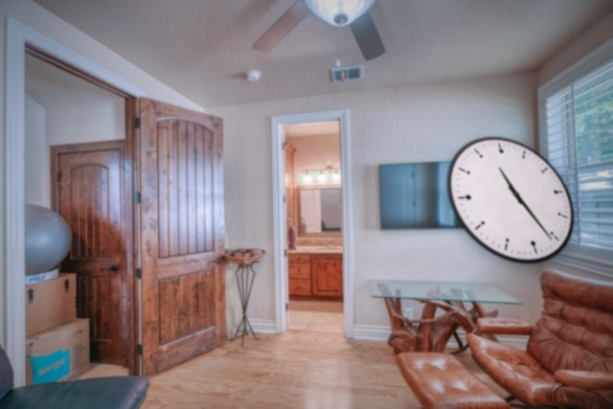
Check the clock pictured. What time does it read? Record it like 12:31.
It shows 11:26
